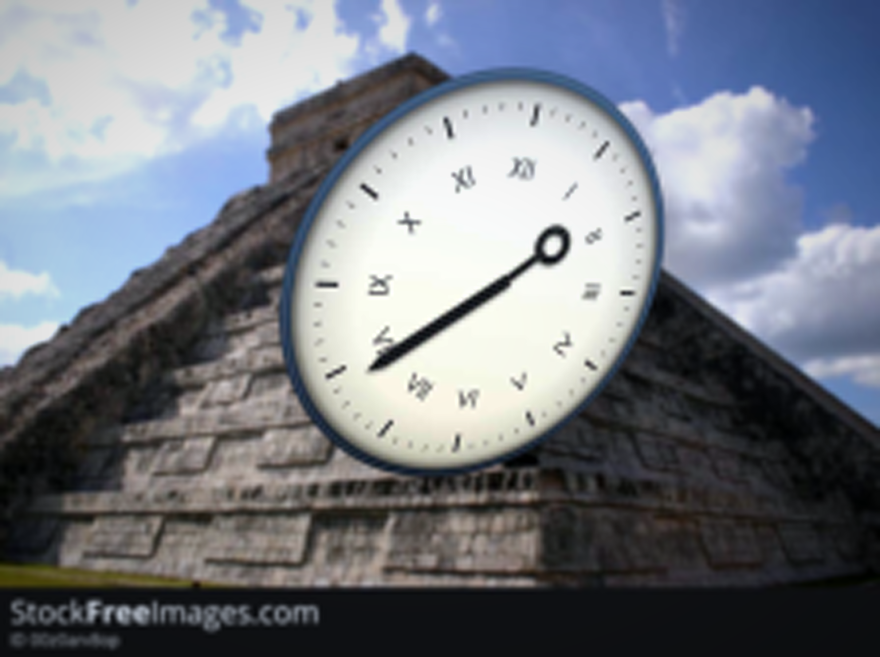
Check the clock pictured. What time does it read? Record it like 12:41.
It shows 1:39
